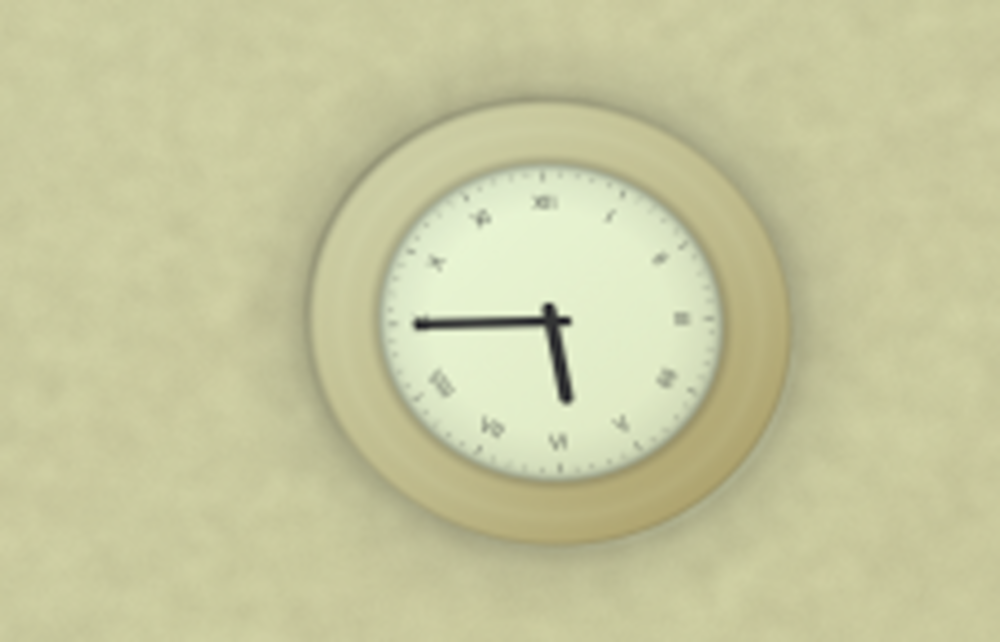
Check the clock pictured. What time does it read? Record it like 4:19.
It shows 5:45
